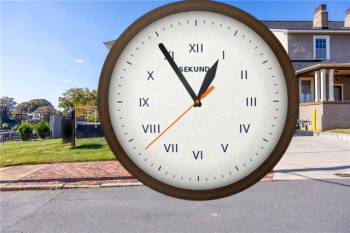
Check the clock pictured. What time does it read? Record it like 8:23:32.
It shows 12:54:38
